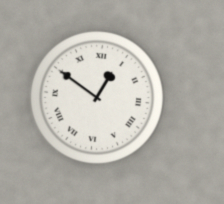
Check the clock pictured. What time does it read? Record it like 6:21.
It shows 12:50
